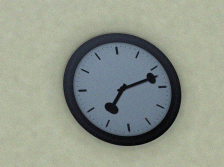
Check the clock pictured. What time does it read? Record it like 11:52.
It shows 7:12
